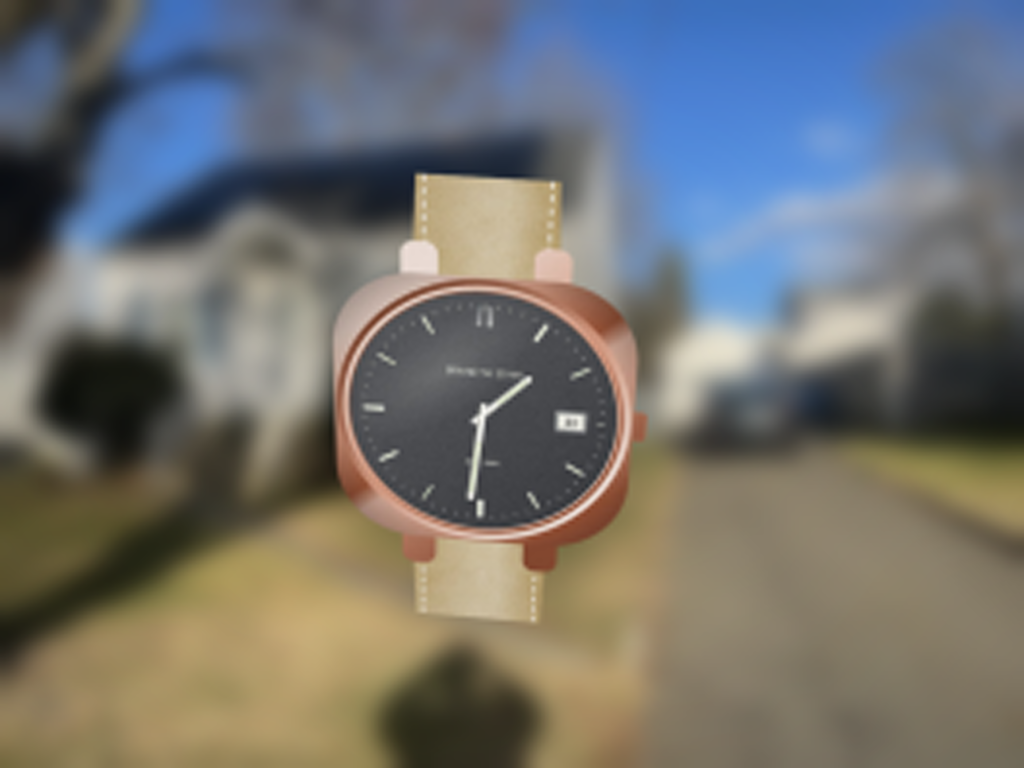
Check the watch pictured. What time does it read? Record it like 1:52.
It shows 1:31
